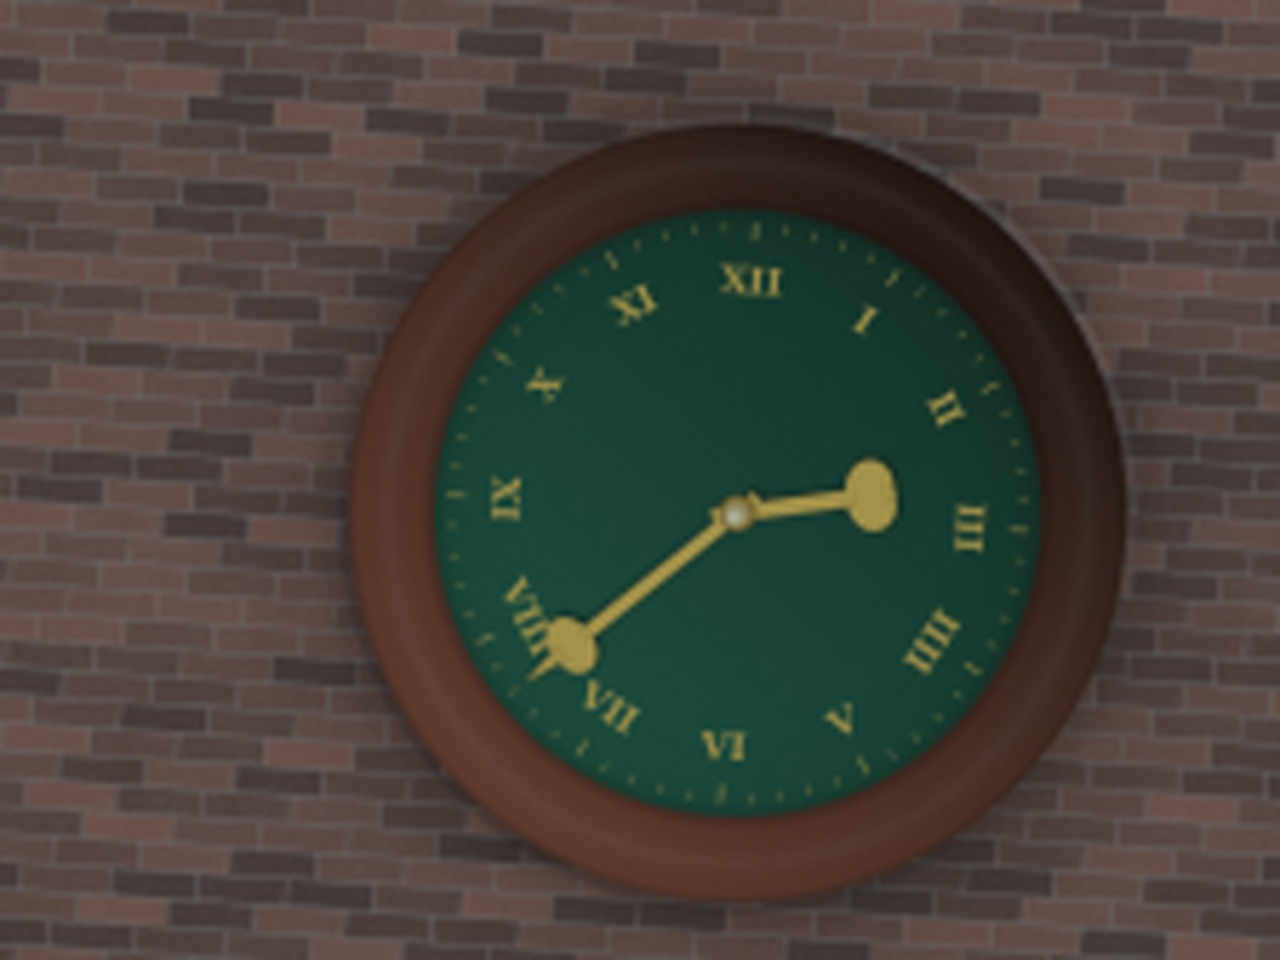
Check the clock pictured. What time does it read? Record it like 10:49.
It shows 2:38
